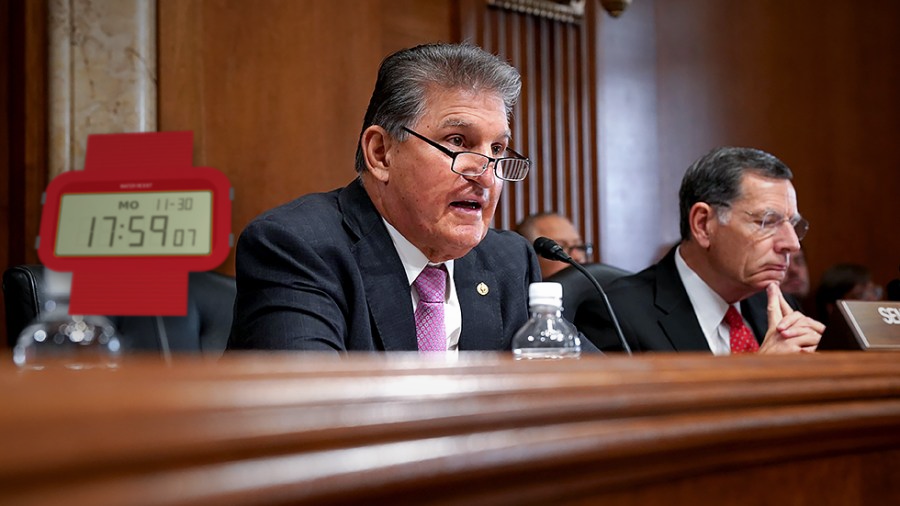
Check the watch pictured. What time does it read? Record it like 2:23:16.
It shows 17:59:07
